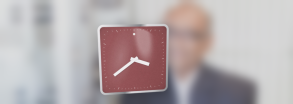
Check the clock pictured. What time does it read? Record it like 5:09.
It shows 3:39
